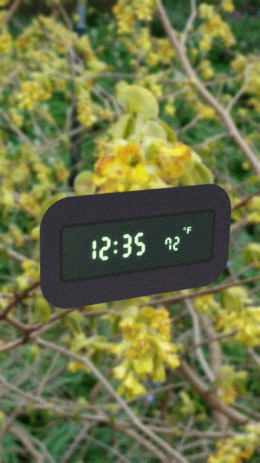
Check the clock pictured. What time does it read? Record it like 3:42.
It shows 12:35
